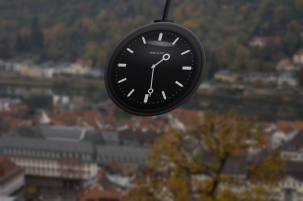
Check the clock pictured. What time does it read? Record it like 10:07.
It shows 1:29
